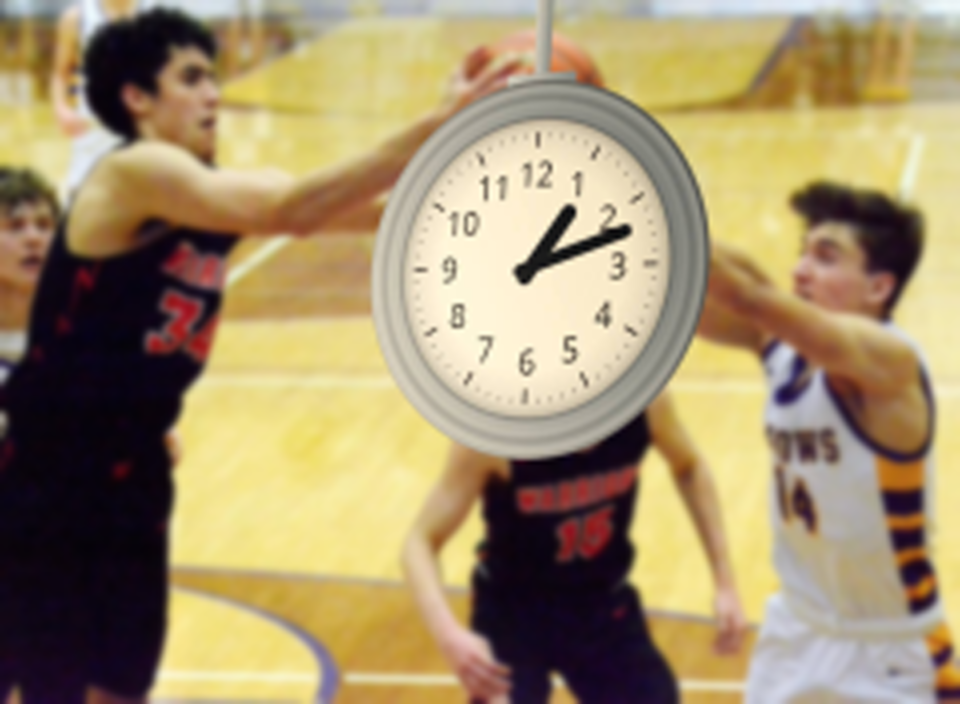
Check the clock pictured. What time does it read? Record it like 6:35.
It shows 1:12
